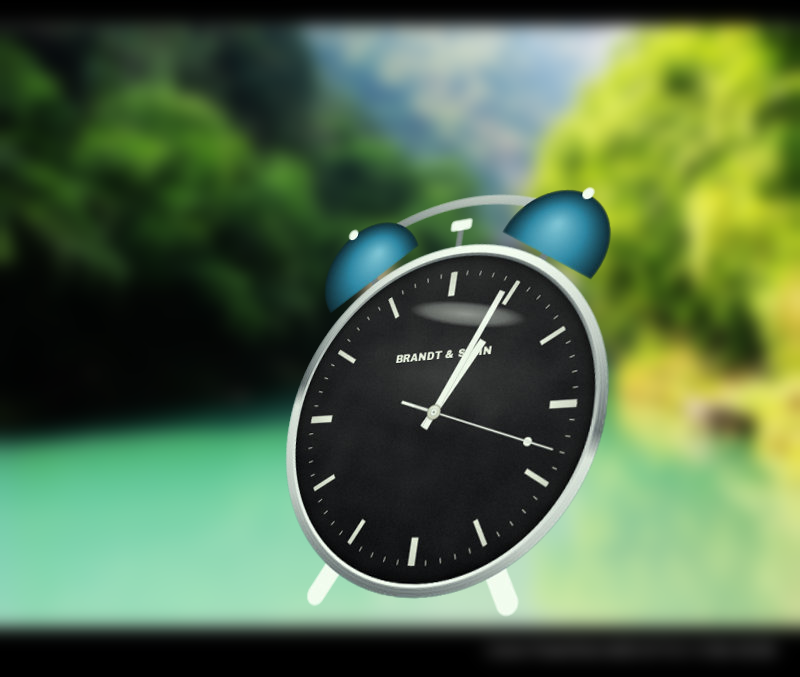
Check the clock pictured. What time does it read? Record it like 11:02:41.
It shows 1:04:18
